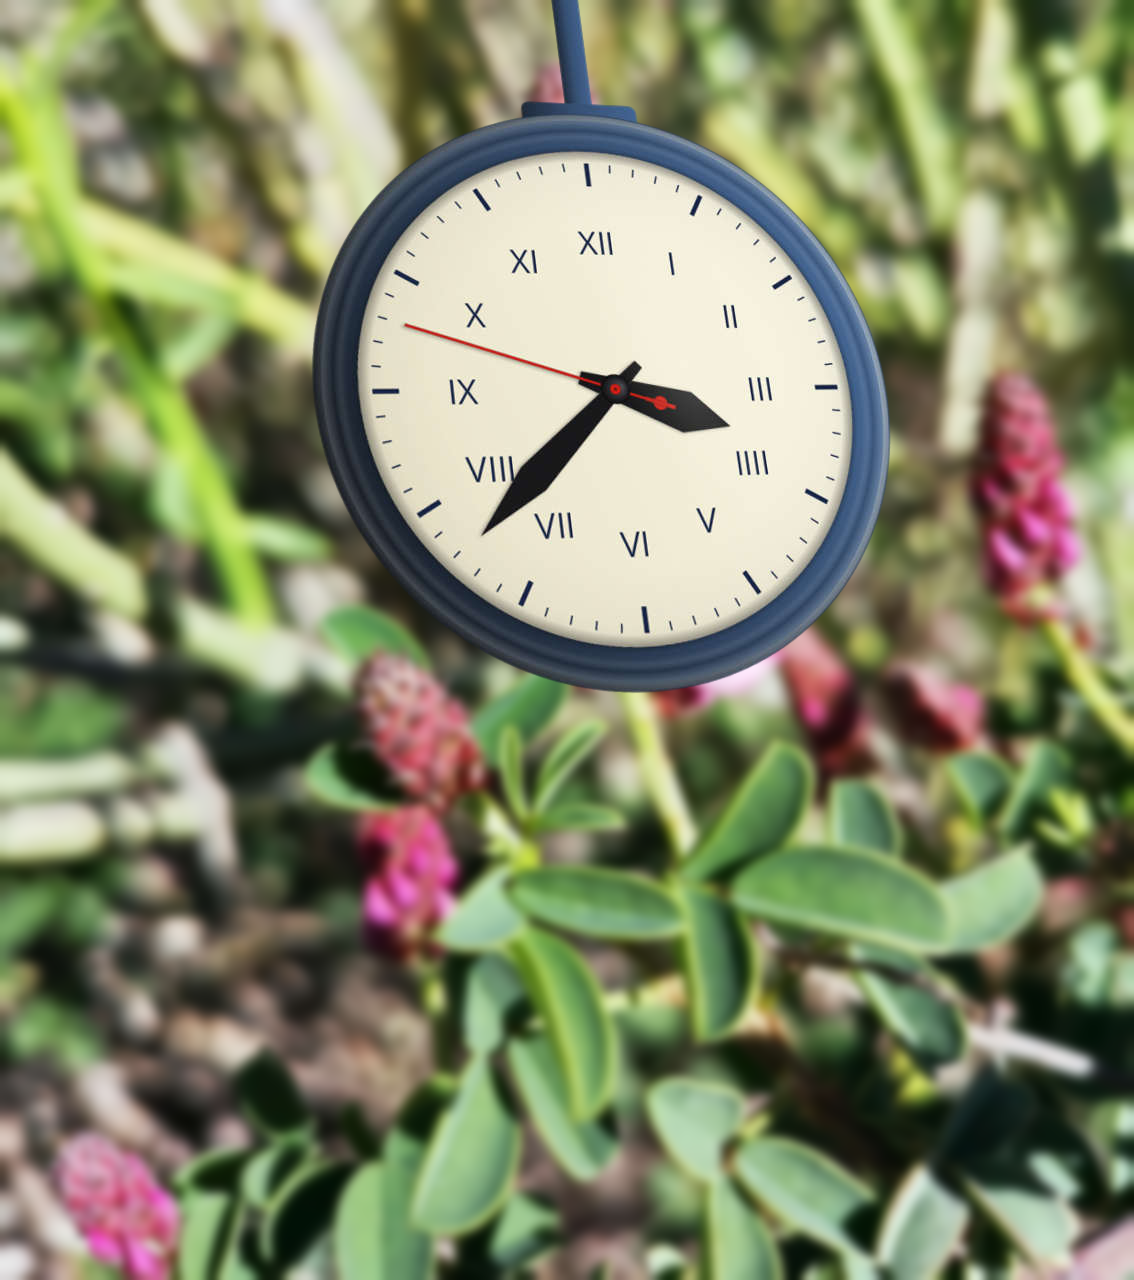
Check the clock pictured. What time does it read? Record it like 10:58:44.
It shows 3:37:48
